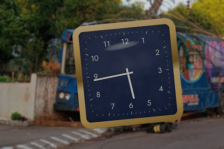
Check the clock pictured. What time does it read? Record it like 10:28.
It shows 5:44
